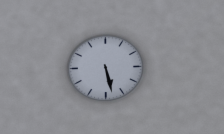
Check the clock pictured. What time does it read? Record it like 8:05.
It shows 5:28
